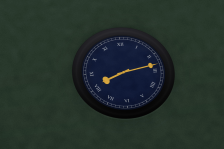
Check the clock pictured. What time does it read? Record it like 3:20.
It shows 8:13
